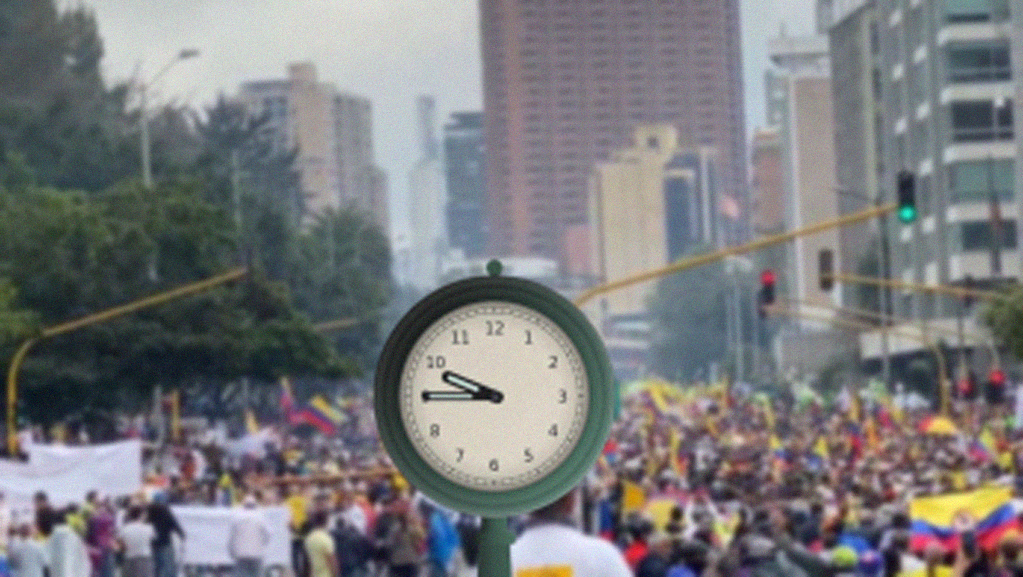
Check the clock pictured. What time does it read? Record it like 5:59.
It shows 9:45
